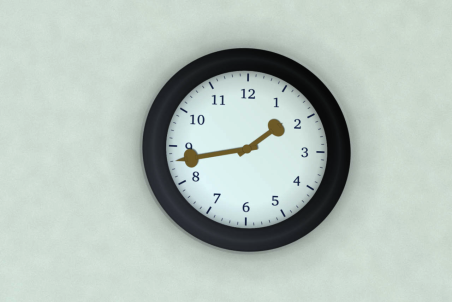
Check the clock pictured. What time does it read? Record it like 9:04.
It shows 1:43
